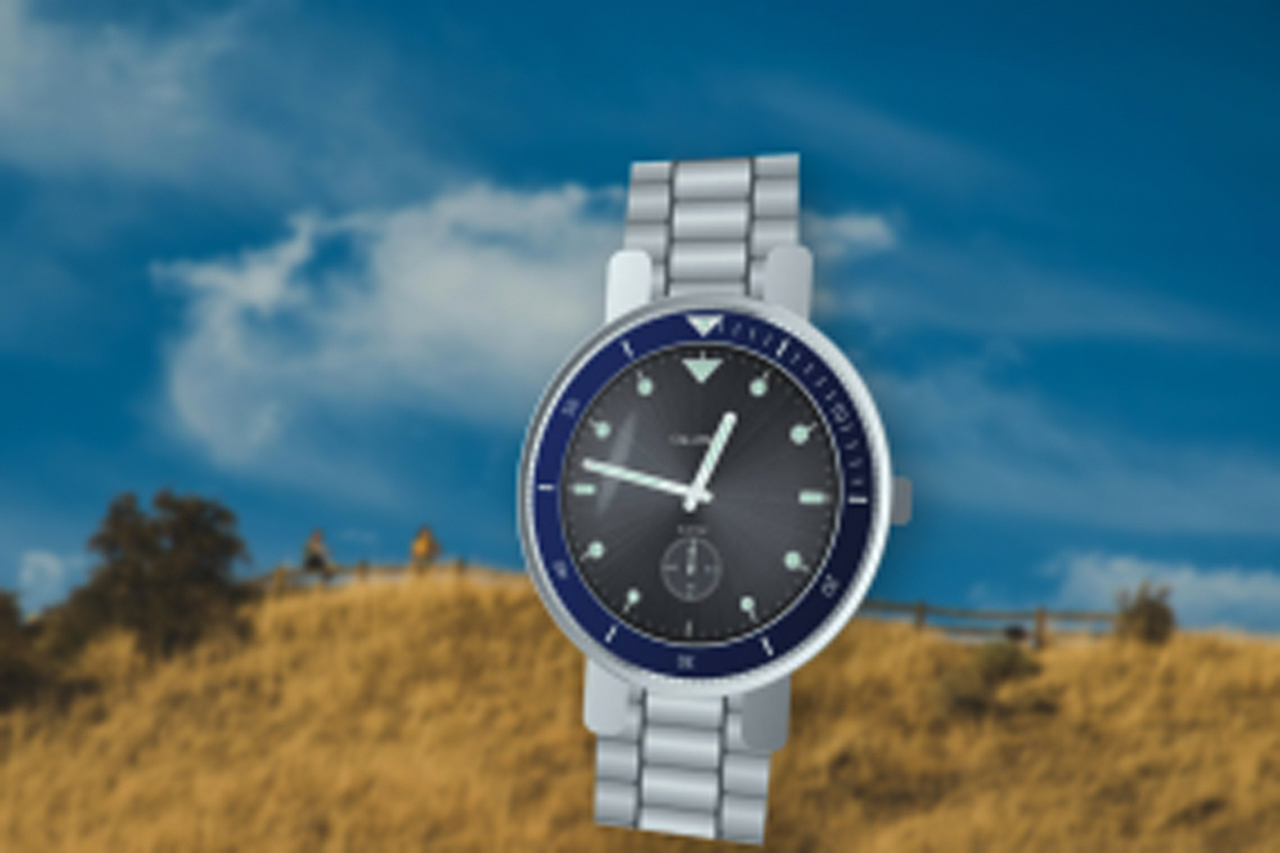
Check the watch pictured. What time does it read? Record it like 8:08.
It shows 12:47
